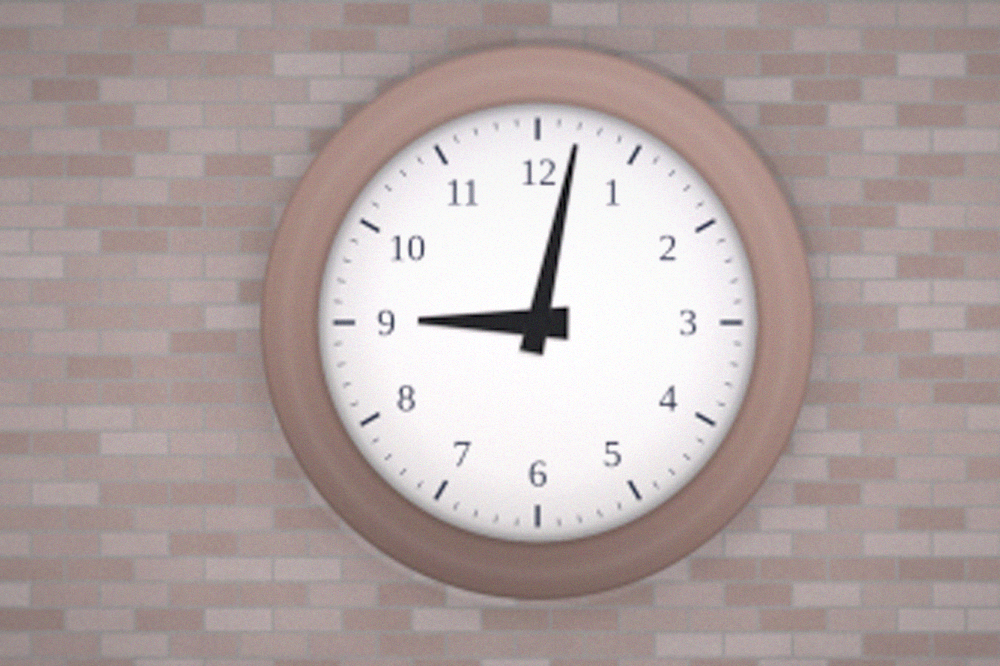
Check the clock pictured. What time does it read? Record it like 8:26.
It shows 9:02
